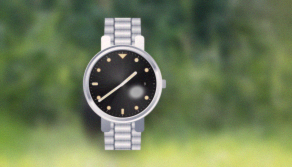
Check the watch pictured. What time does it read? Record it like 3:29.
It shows 1:39
